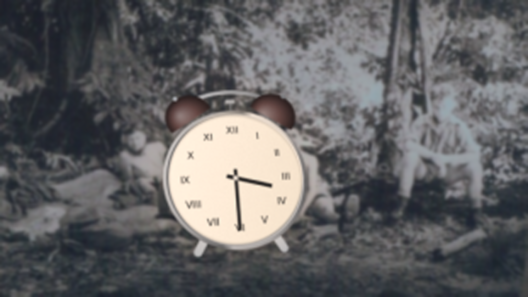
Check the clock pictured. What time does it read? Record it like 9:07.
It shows 3:30
